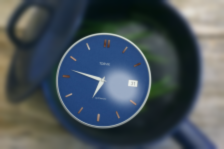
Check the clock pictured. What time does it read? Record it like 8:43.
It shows 6:47
